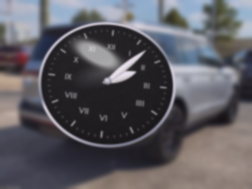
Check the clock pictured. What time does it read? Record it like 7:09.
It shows 2:07
